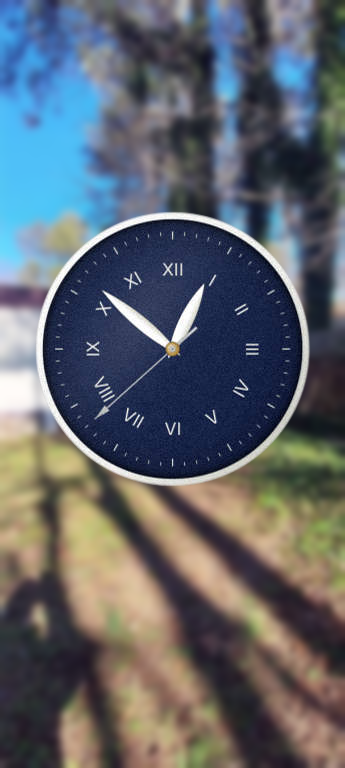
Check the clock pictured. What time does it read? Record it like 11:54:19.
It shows 12:51:38
